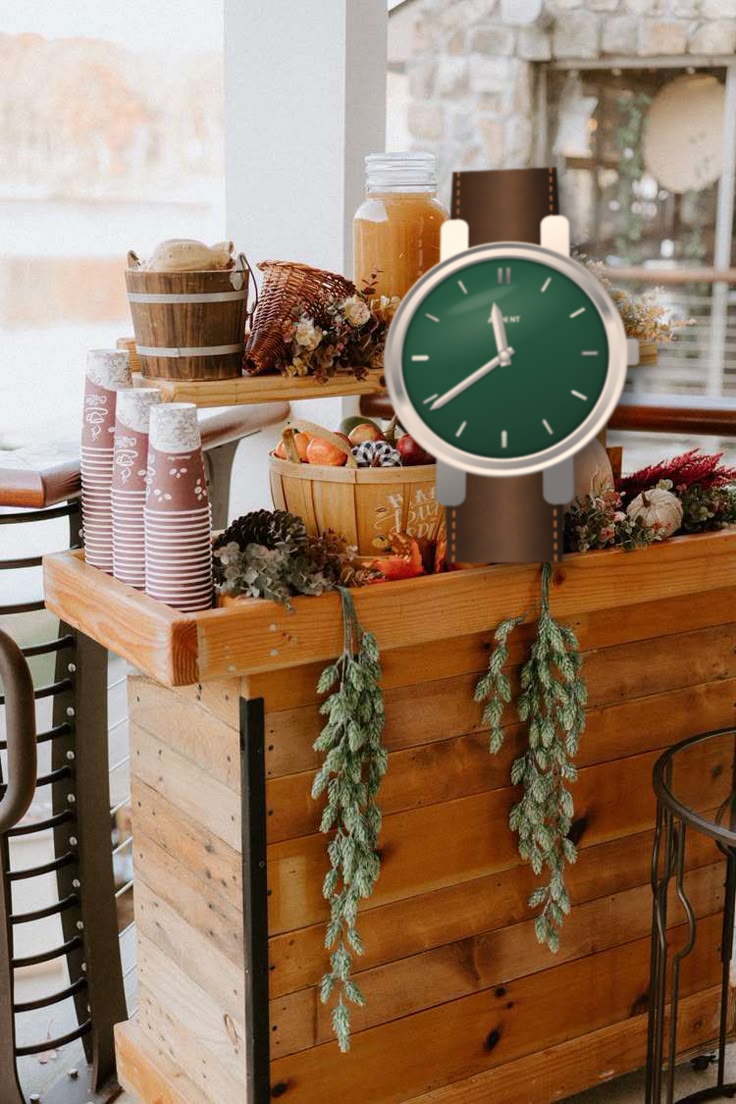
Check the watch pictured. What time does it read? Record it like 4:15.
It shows 11:39
